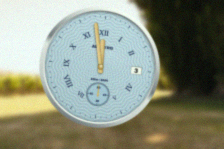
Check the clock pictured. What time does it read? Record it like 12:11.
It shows 11:58
